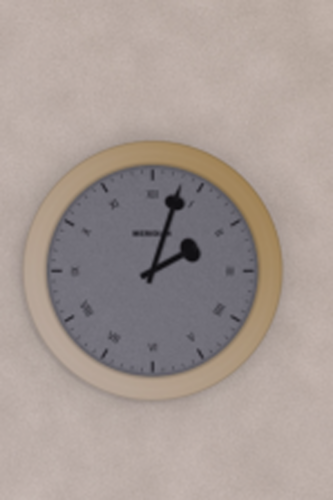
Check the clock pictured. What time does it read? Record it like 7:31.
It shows 2:03
